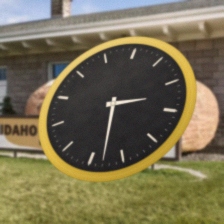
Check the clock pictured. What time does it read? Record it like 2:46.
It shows 2:28
